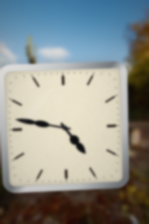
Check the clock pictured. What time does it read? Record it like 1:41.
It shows 4:47
